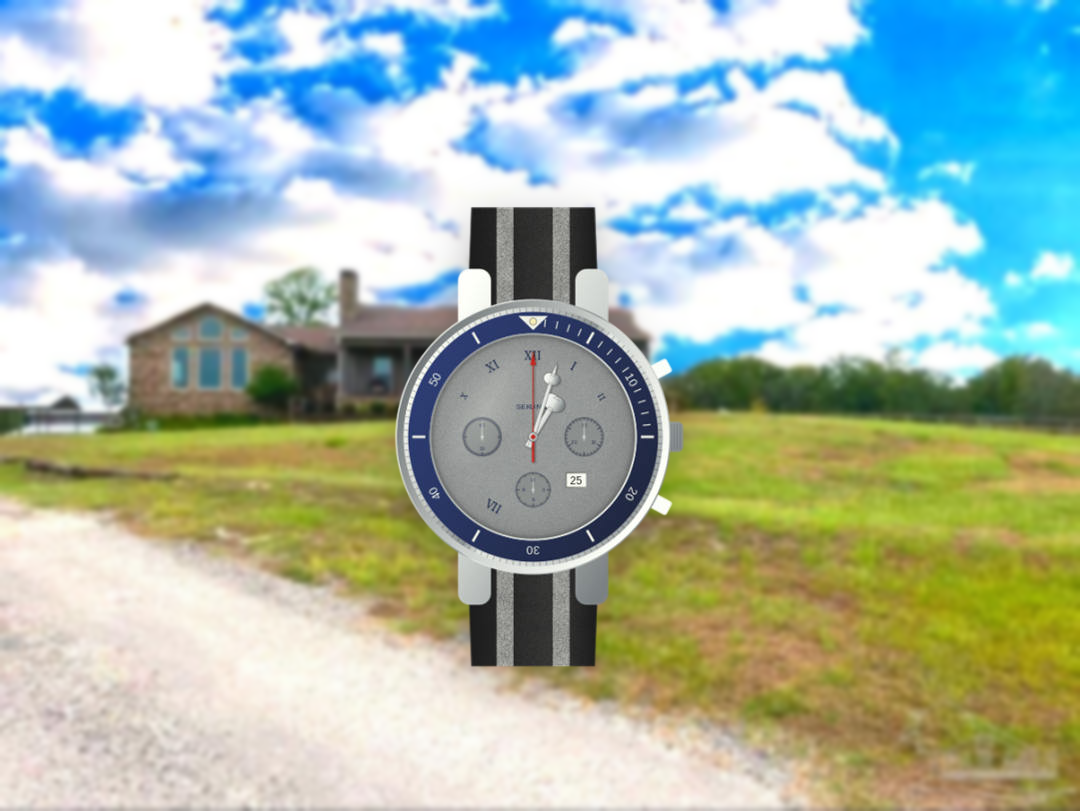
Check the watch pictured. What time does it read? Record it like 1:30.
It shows 1:03
